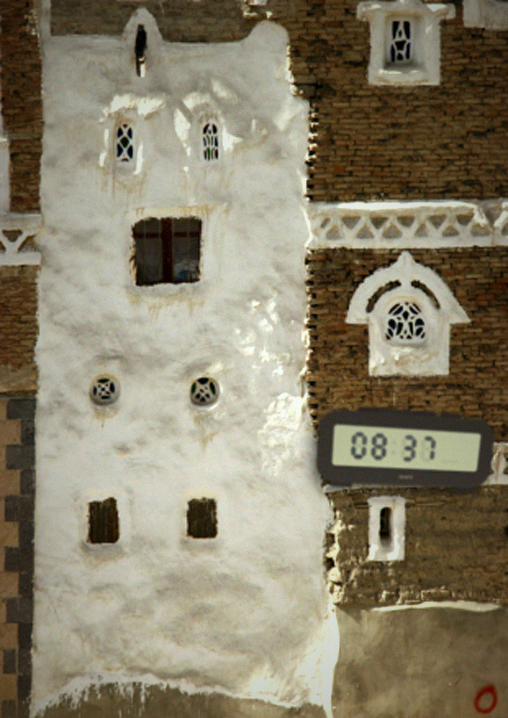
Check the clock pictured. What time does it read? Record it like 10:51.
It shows 8:37
